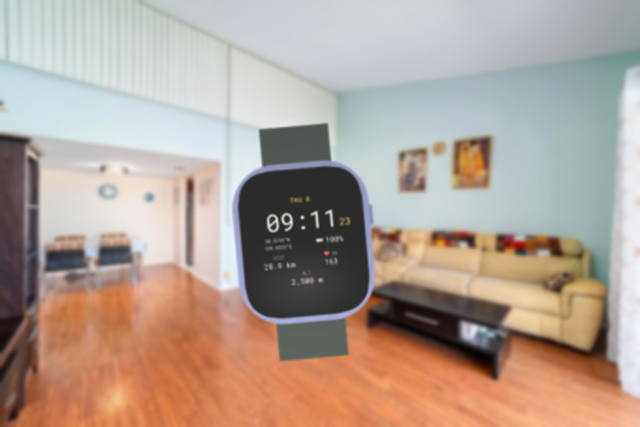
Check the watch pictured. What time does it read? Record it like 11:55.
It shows 9:11
